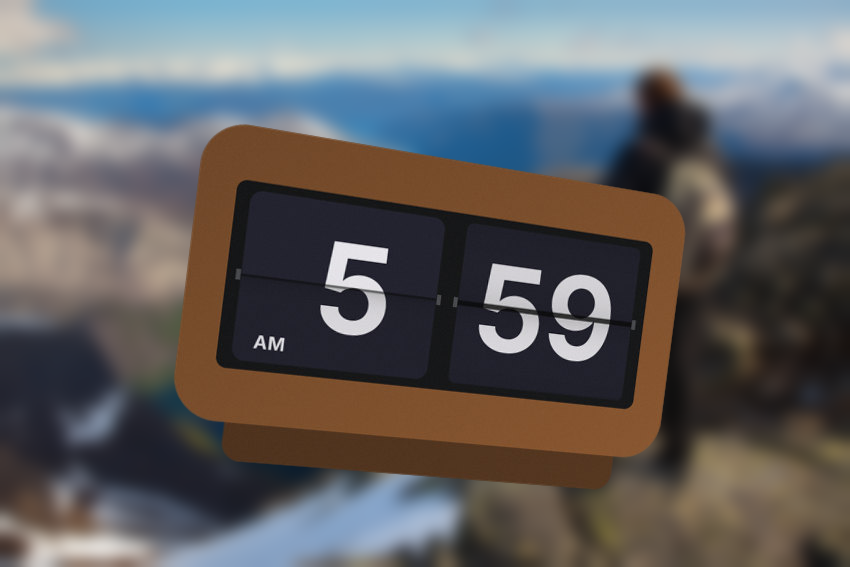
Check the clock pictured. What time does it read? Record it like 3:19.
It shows 5:59
